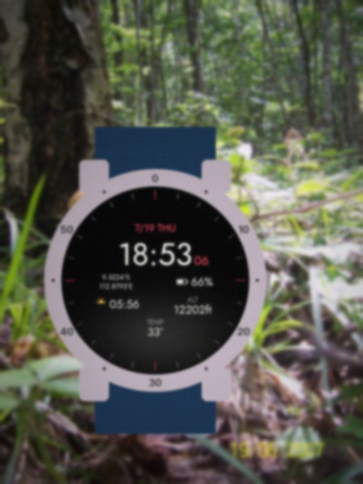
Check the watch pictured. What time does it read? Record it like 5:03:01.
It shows 18:53:06
